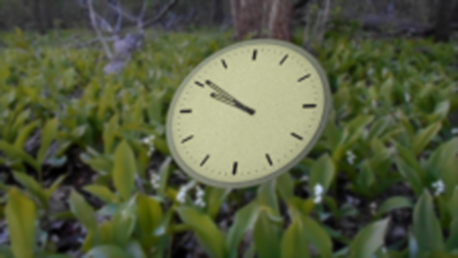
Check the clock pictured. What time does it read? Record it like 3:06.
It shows 9:51
